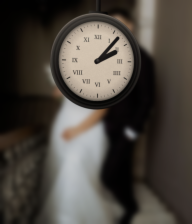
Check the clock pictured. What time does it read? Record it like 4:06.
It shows 2:07
